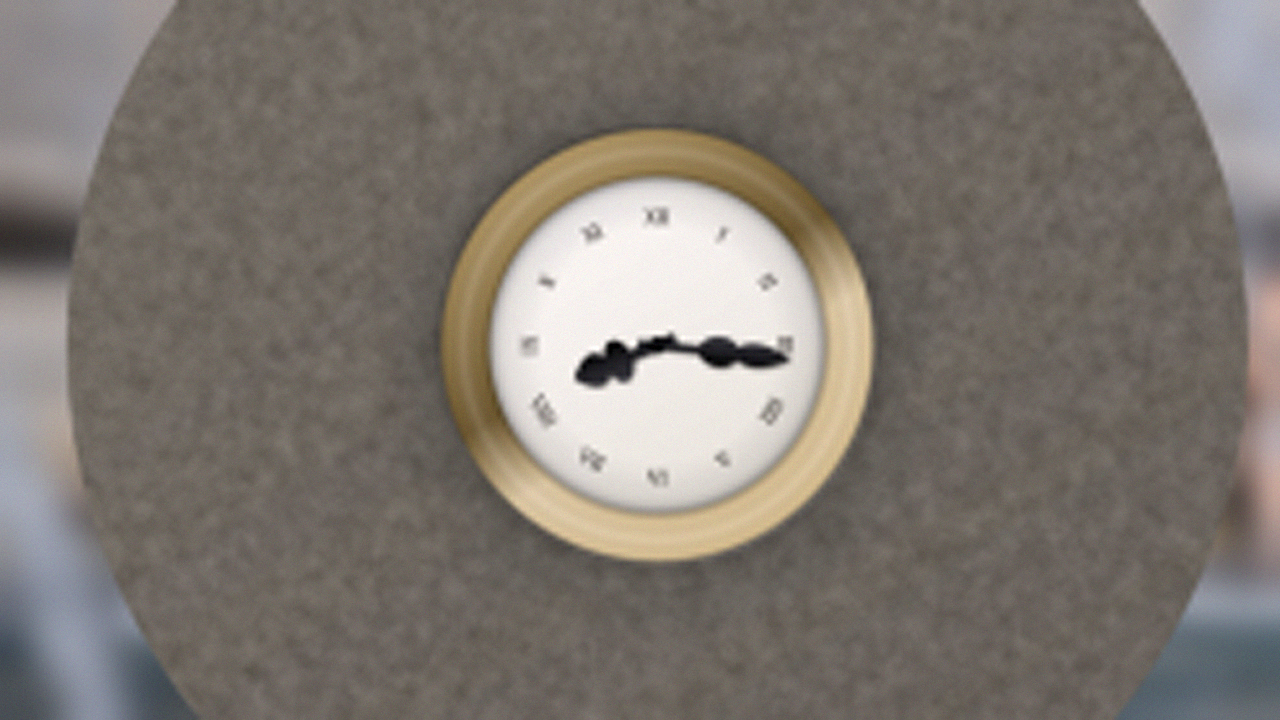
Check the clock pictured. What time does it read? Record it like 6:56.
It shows 8:16
